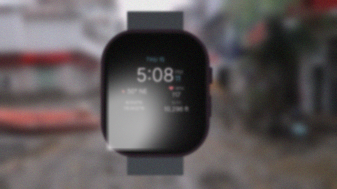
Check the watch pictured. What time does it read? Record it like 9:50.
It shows 5:08
